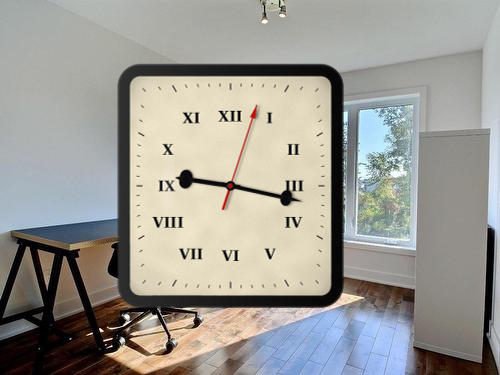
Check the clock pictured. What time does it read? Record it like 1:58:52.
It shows 9:17:03
